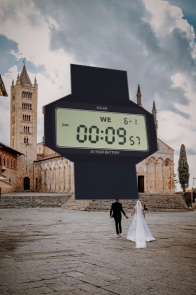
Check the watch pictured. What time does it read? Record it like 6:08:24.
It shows 0:09:57
